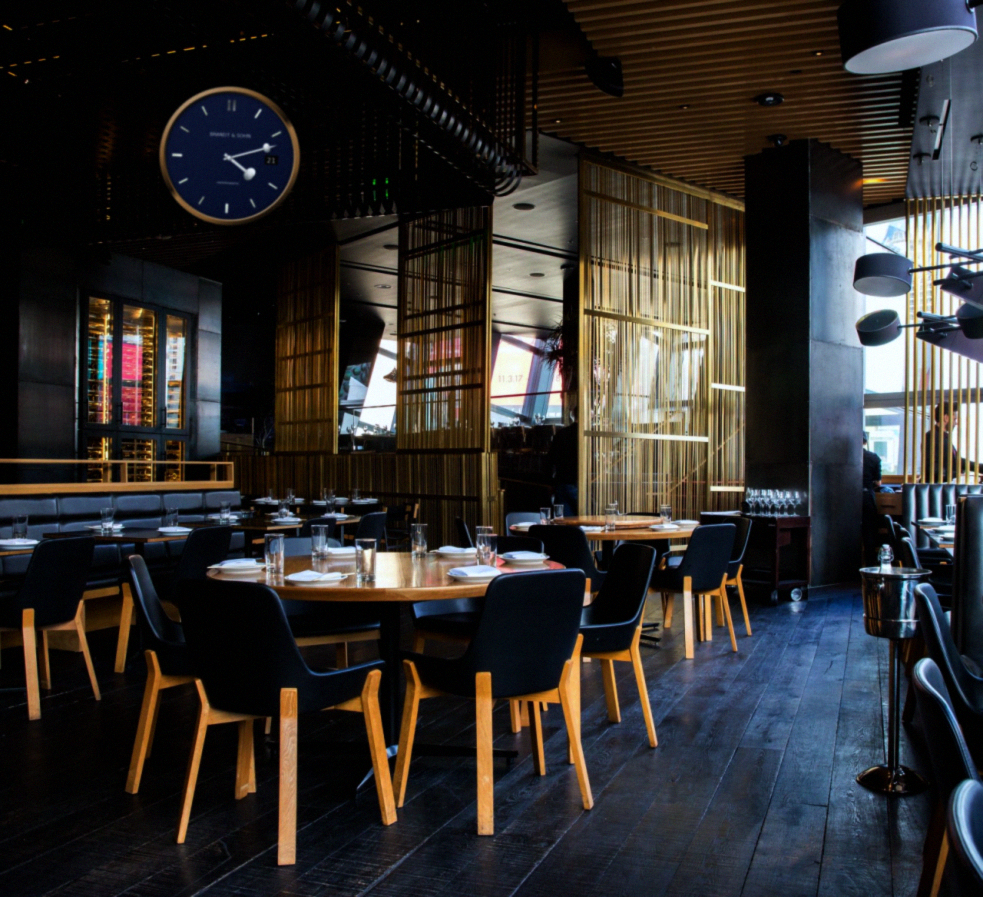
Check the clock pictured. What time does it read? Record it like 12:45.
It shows 4:12
